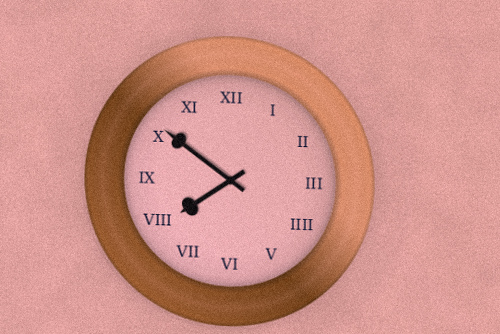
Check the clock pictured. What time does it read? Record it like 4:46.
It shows 7:51
